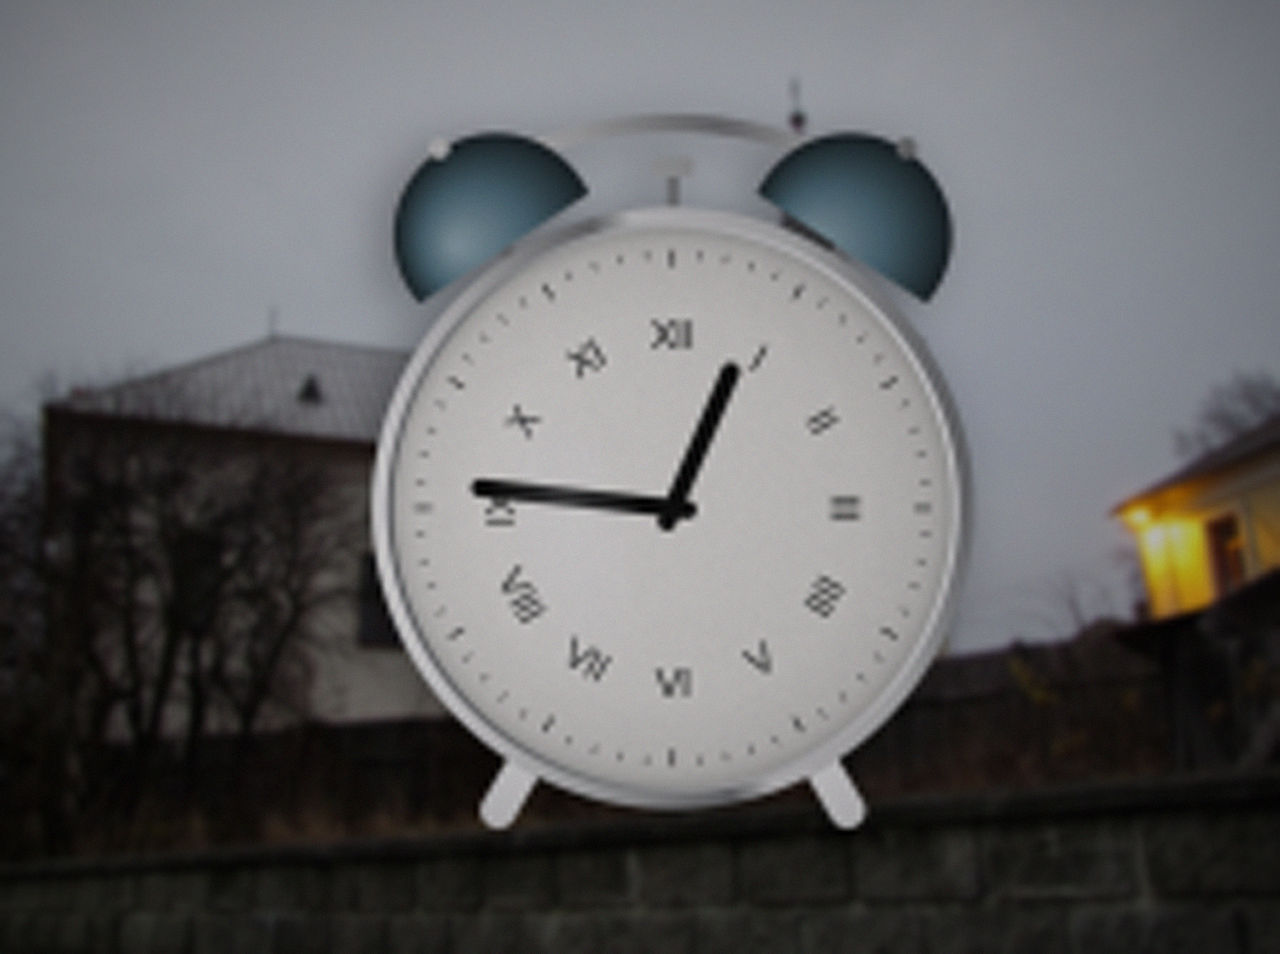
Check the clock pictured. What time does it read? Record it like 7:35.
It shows 12:46
